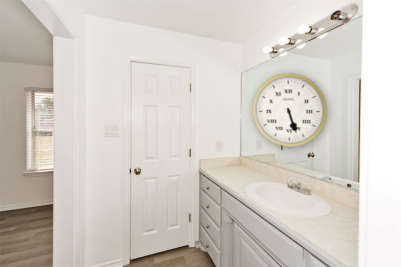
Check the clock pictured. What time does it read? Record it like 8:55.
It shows 5:27
